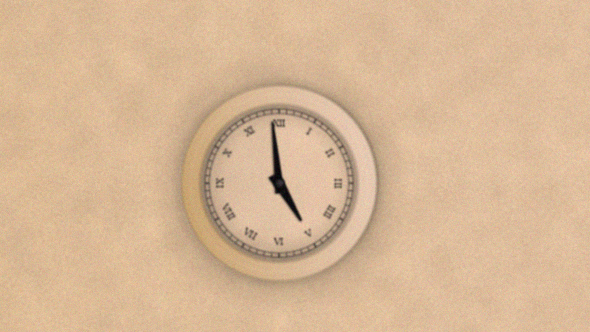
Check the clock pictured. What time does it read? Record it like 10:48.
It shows 4:59
